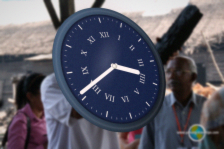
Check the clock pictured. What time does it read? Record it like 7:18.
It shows 3:41
